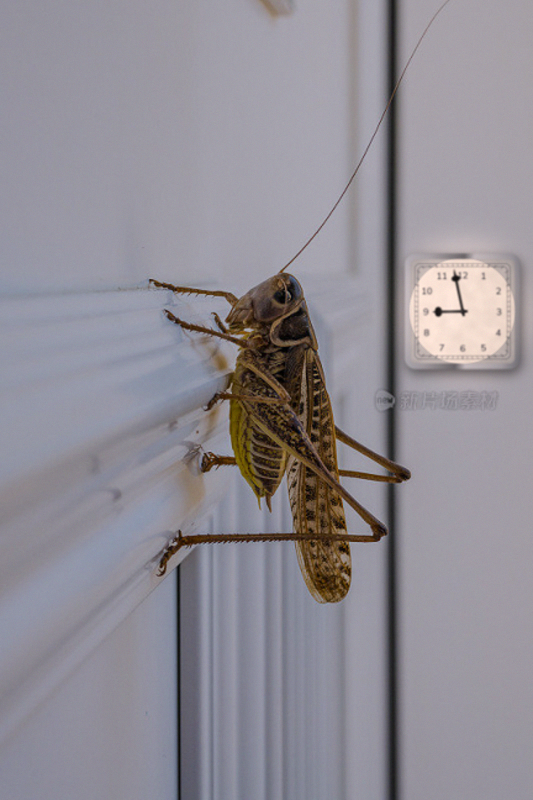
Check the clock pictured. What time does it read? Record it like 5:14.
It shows 8:58
